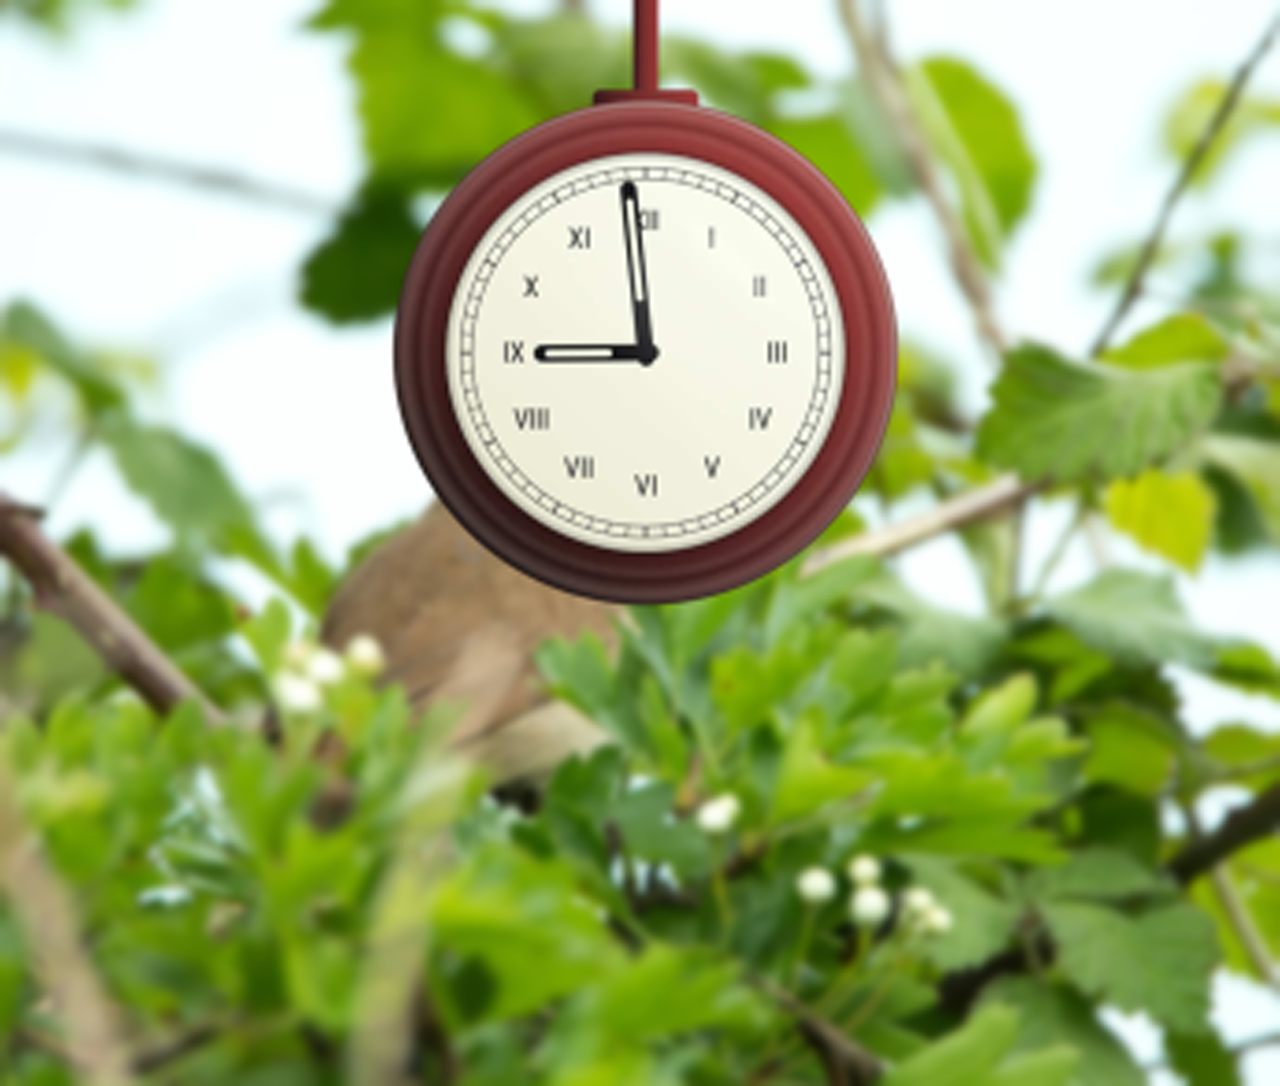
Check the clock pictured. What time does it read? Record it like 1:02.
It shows 8:59
